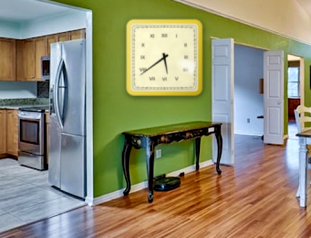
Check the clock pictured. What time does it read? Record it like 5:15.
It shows 5:39
